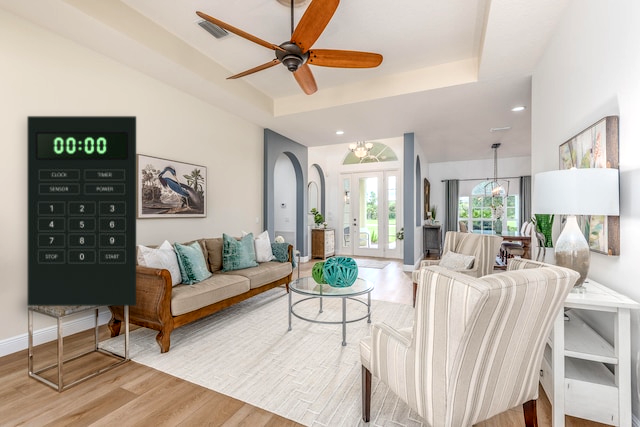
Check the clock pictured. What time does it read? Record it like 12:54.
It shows 0:00
